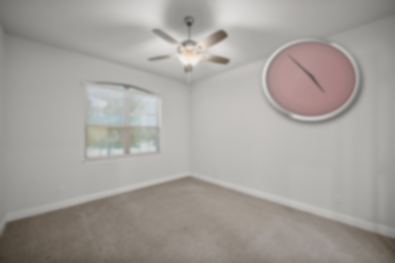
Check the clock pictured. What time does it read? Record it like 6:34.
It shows 4:53
